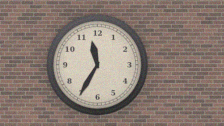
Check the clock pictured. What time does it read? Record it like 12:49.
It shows 11:35
